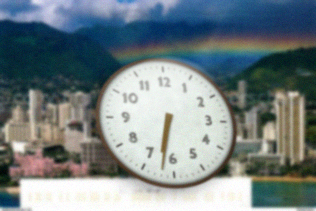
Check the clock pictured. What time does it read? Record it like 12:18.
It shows 6:32
